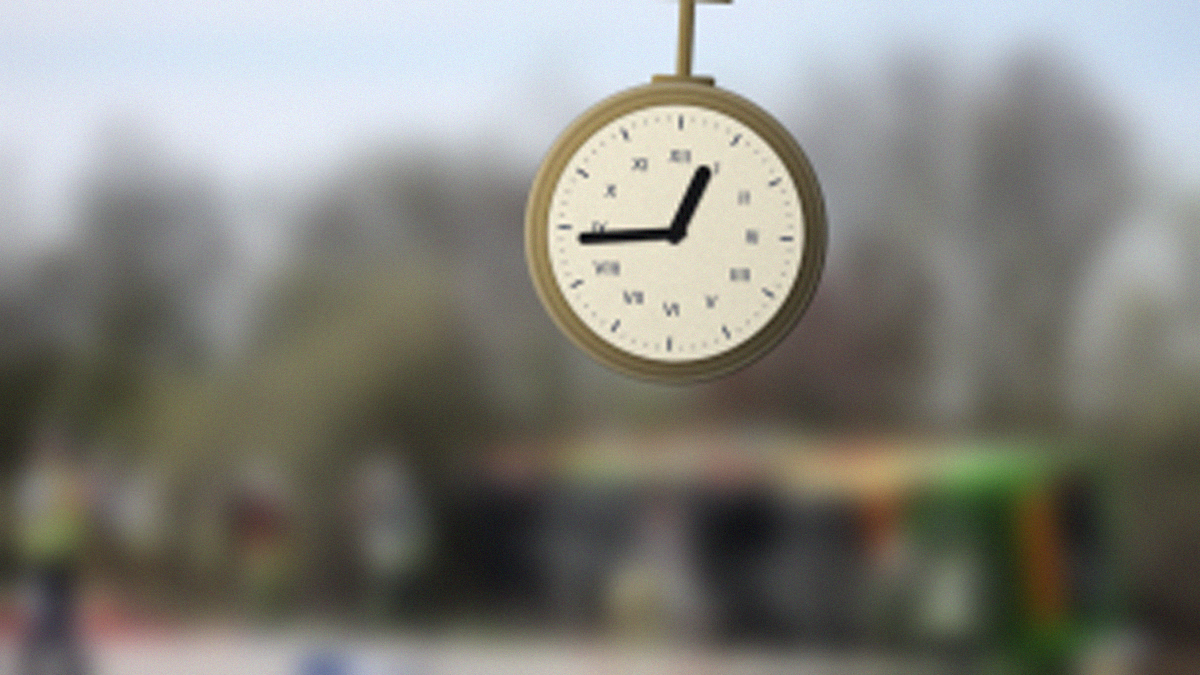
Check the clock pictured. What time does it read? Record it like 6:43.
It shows 12:44
